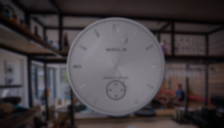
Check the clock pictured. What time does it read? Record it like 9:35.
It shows 5:03
